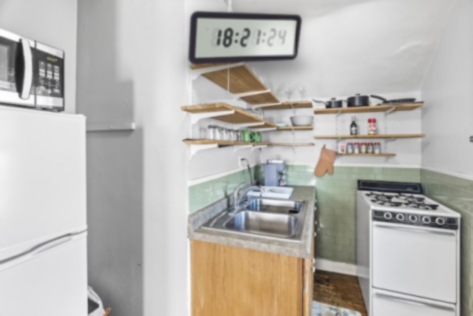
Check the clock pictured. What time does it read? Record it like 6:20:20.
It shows 18:21:24
